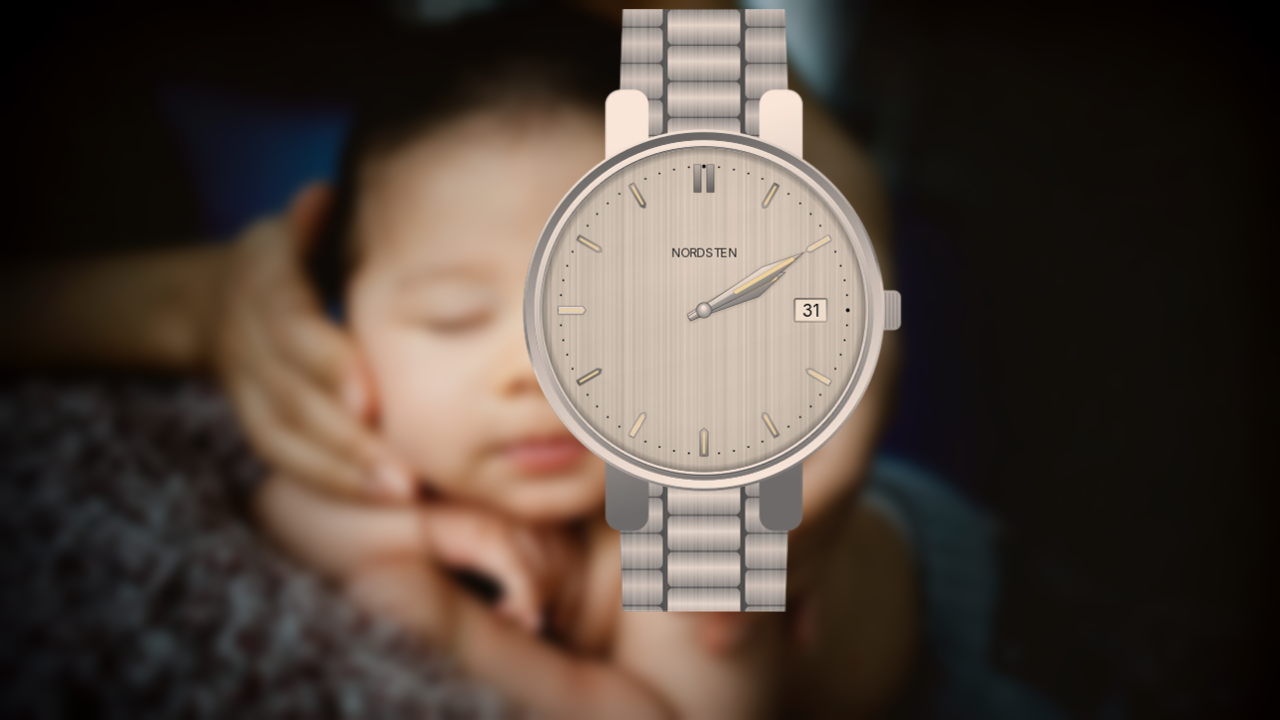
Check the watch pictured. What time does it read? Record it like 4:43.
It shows 2:10
